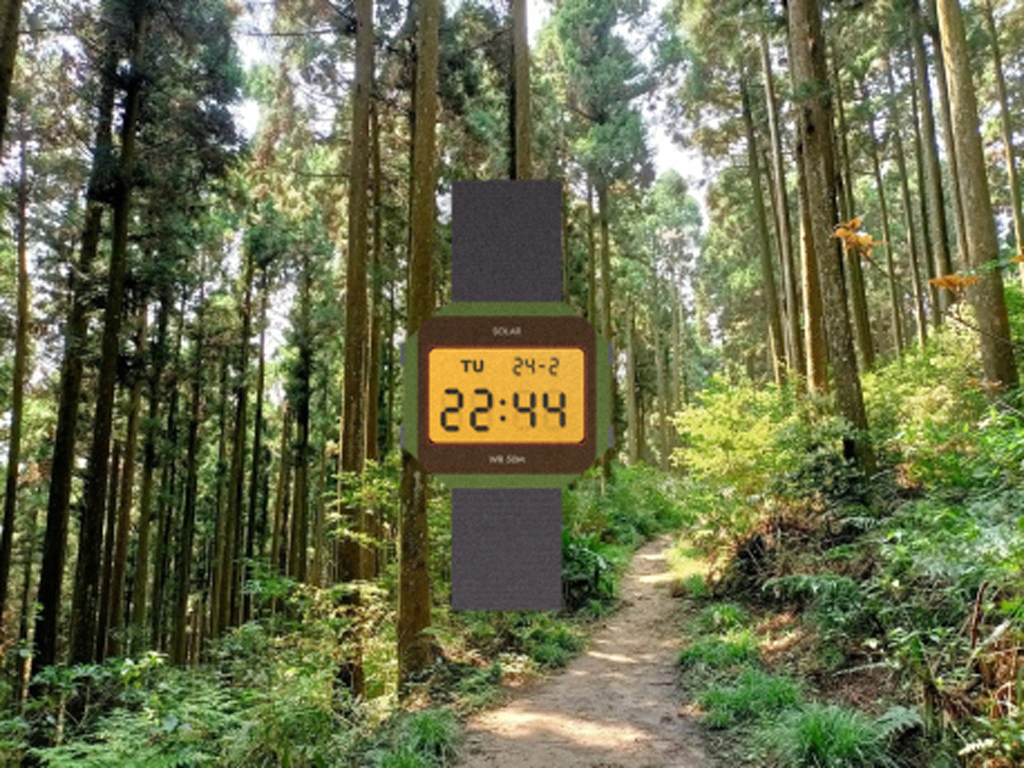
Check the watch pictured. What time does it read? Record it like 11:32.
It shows 22:44
